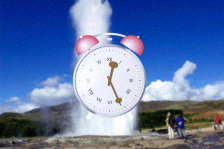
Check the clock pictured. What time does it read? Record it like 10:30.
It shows 12:26
